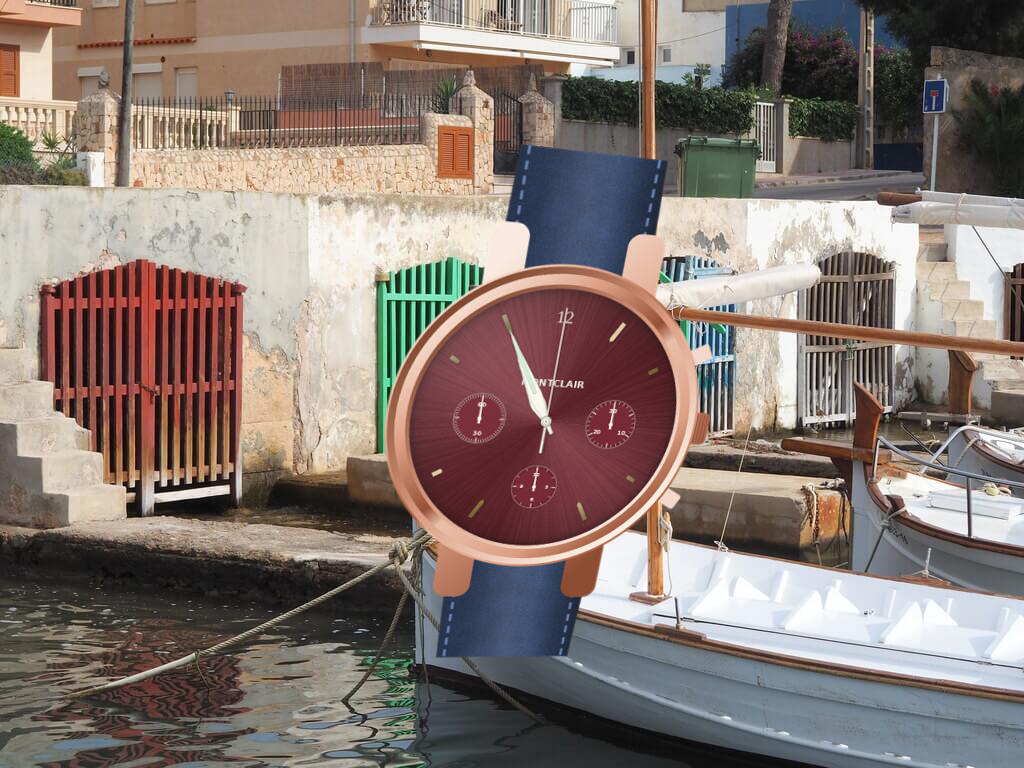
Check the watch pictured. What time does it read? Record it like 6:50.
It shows 10:55
